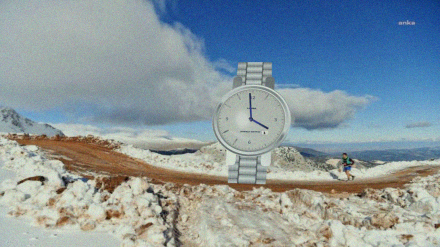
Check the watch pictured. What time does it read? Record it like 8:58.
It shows 3:59
